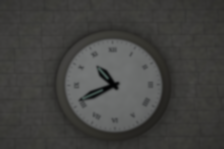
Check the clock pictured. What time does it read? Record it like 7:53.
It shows 10:41
